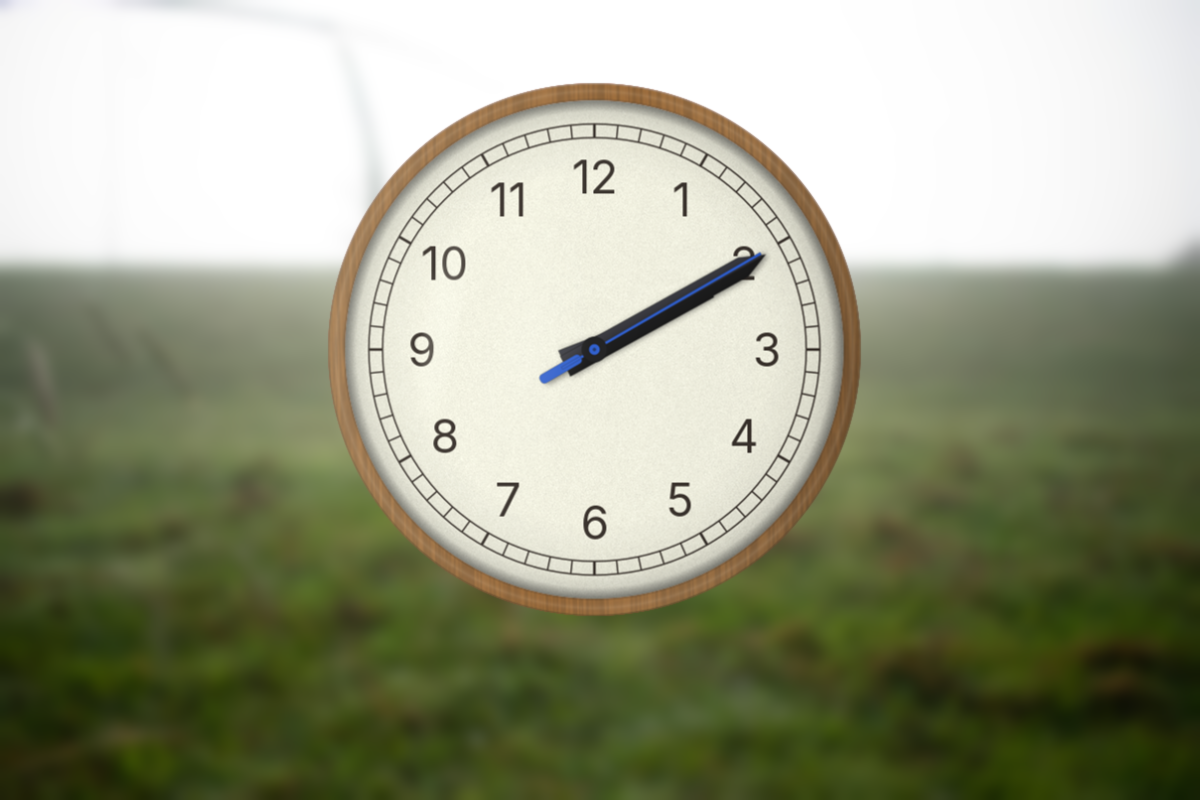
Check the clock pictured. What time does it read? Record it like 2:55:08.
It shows 2:10:10
